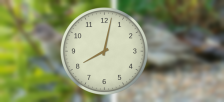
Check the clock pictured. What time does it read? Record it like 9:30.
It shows 8:02
